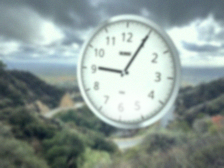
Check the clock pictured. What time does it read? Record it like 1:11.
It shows 9:05
